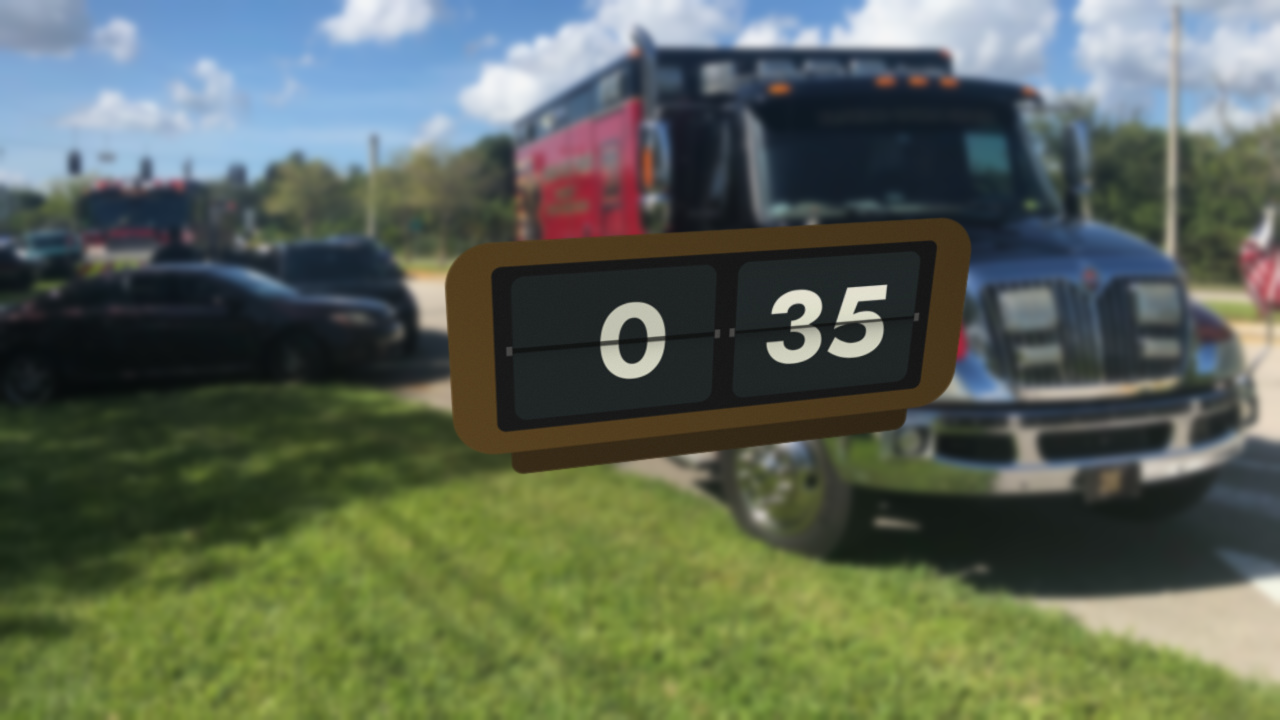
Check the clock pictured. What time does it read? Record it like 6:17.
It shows 0:35
